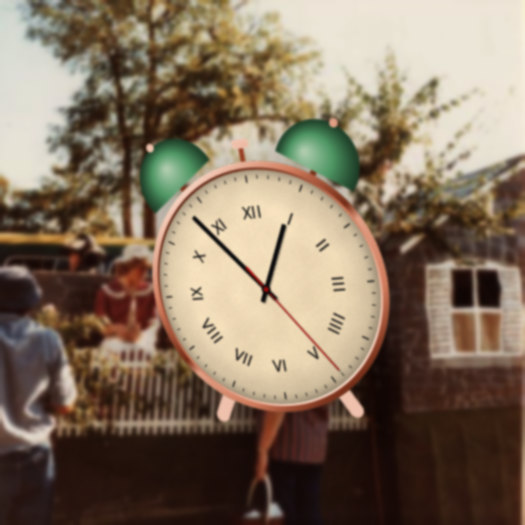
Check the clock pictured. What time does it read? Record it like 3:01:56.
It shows 12:53:24
